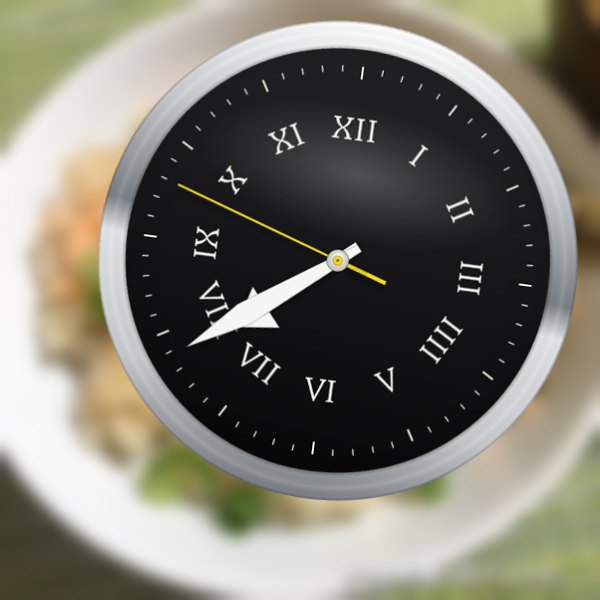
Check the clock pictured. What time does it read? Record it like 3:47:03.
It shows 7:38:48
